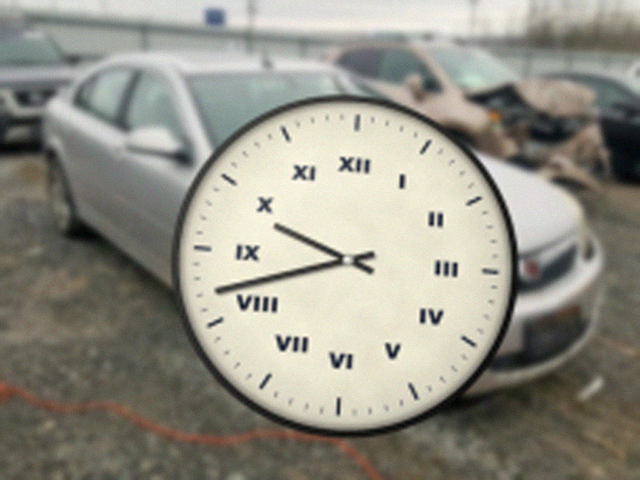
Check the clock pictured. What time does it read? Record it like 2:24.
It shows 9:42
